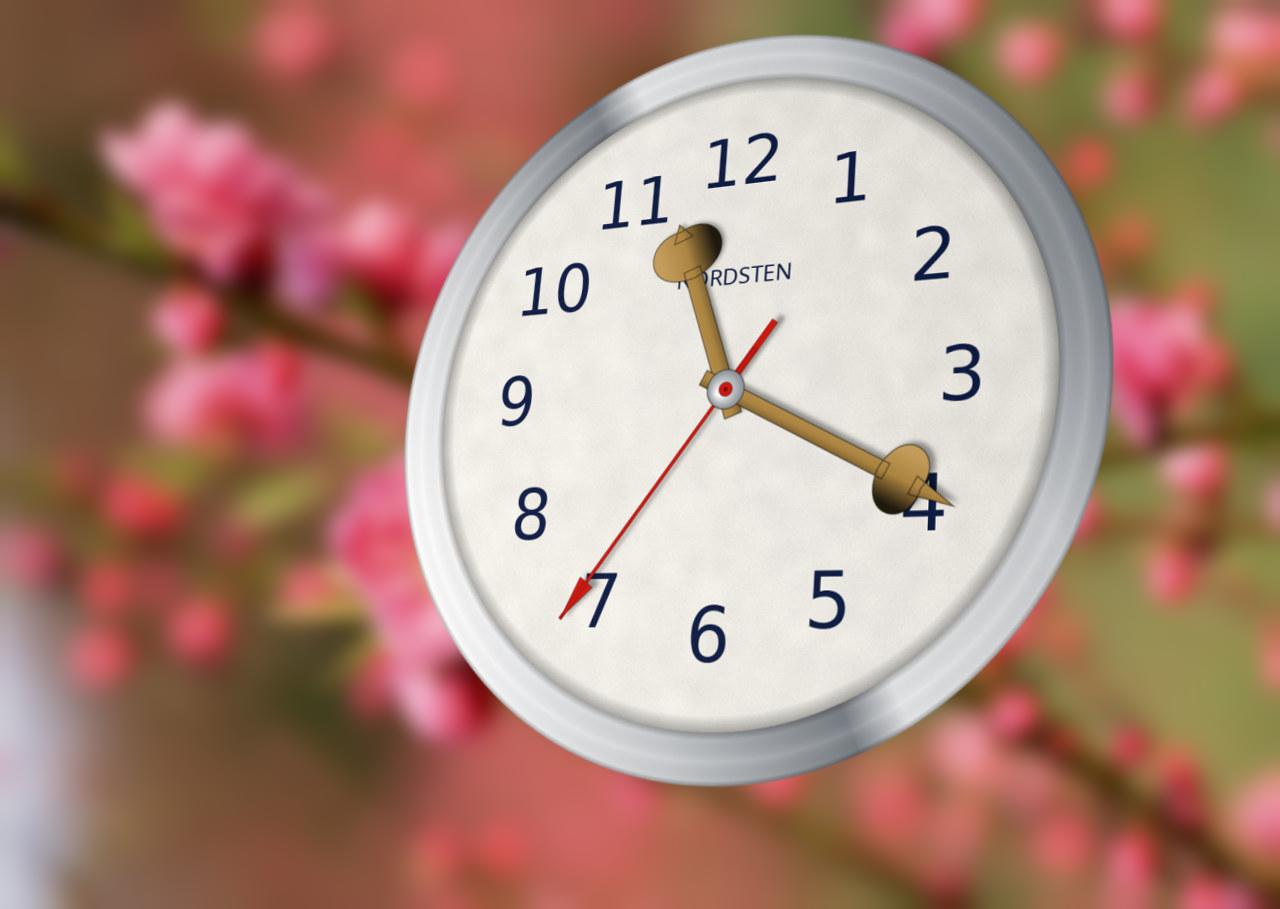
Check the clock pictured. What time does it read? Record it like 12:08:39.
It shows 11:19:36
